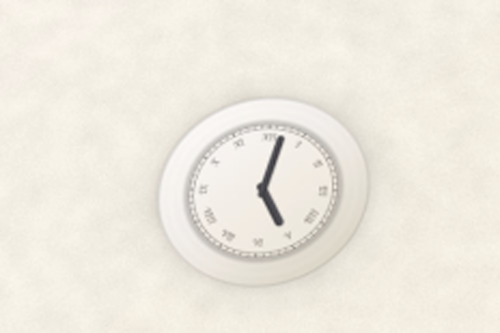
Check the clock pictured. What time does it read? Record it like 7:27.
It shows 5:02
